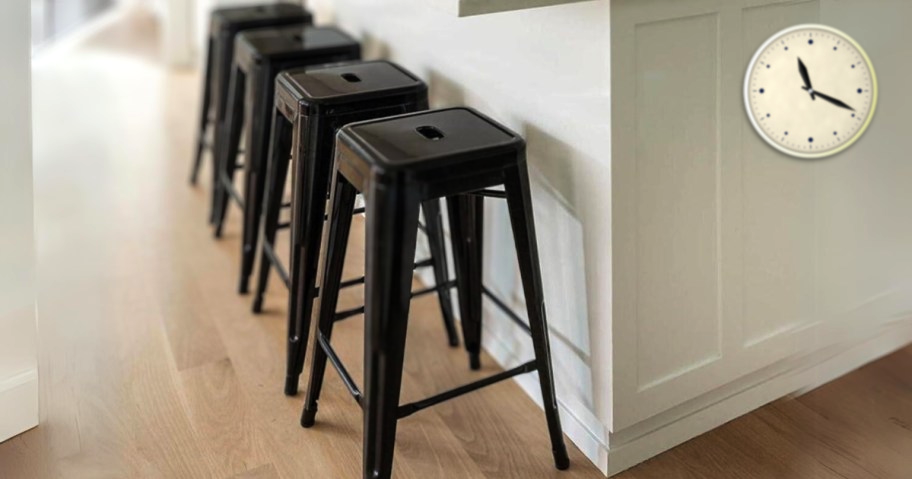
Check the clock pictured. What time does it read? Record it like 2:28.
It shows 11:19
